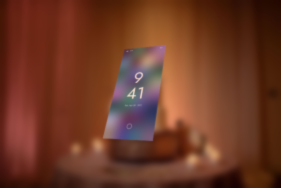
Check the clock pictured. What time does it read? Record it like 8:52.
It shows 9:41
